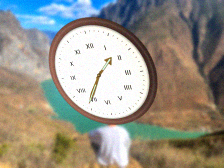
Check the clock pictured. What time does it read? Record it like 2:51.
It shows 1:36
